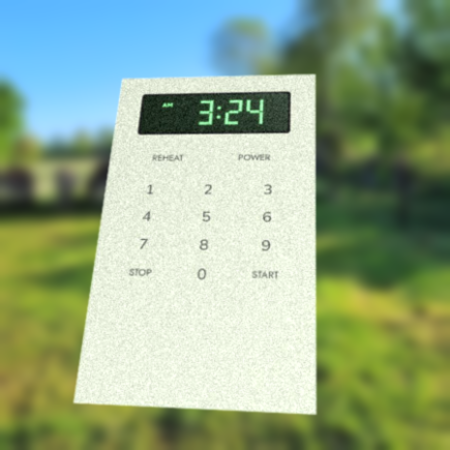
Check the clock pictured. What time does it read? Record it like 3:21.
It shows 3:24
